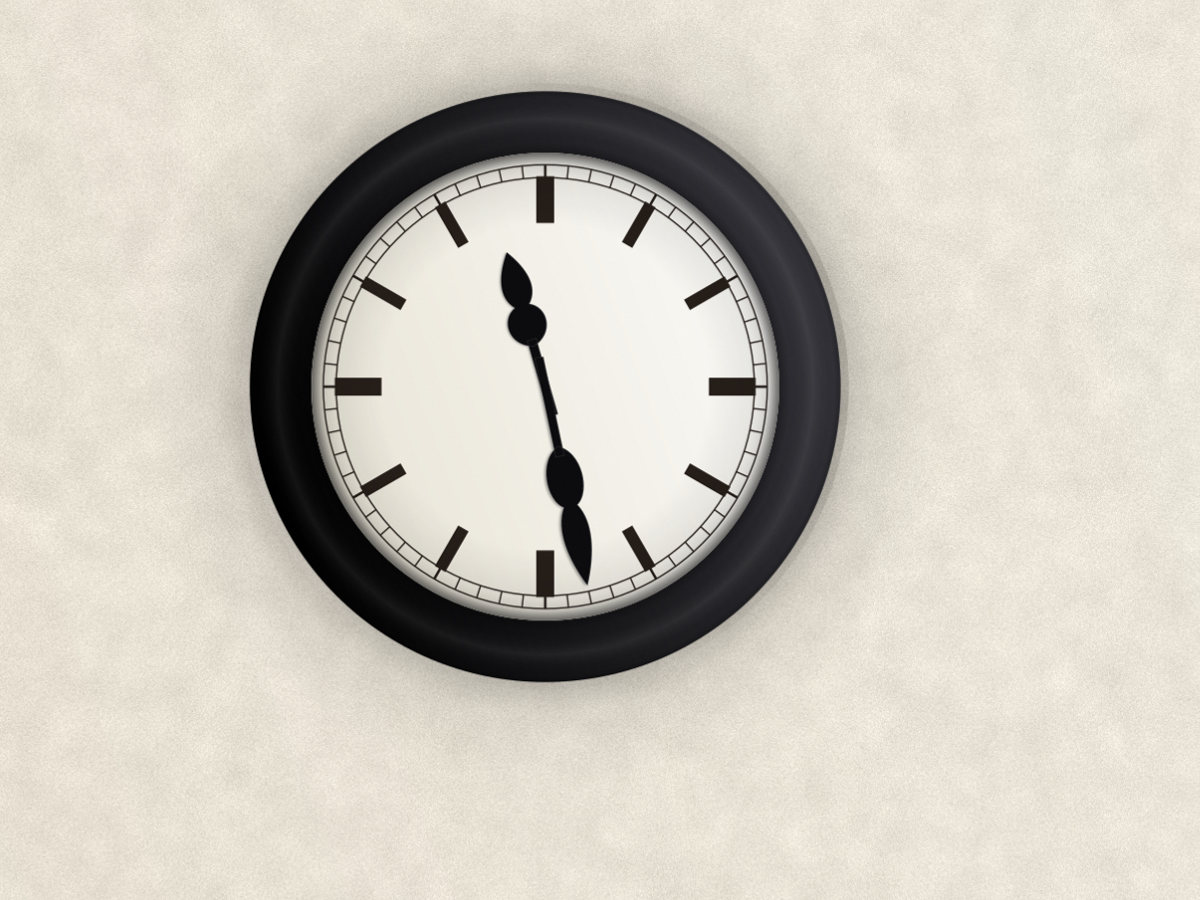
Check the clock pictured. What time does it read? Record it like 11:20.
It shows 11:28
